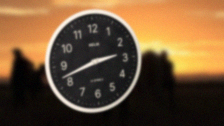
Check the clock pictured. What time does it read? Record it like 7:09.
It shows 2:42
